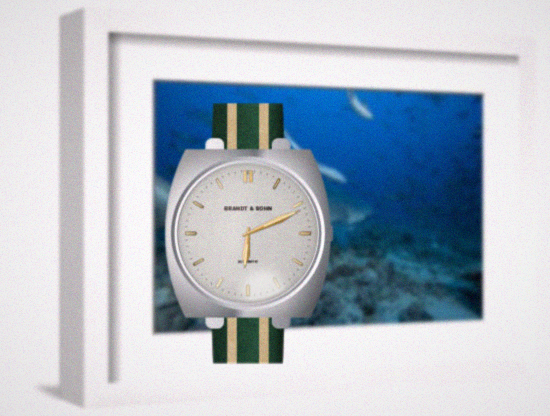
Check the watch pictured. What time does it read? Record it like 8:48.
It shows 6:11
